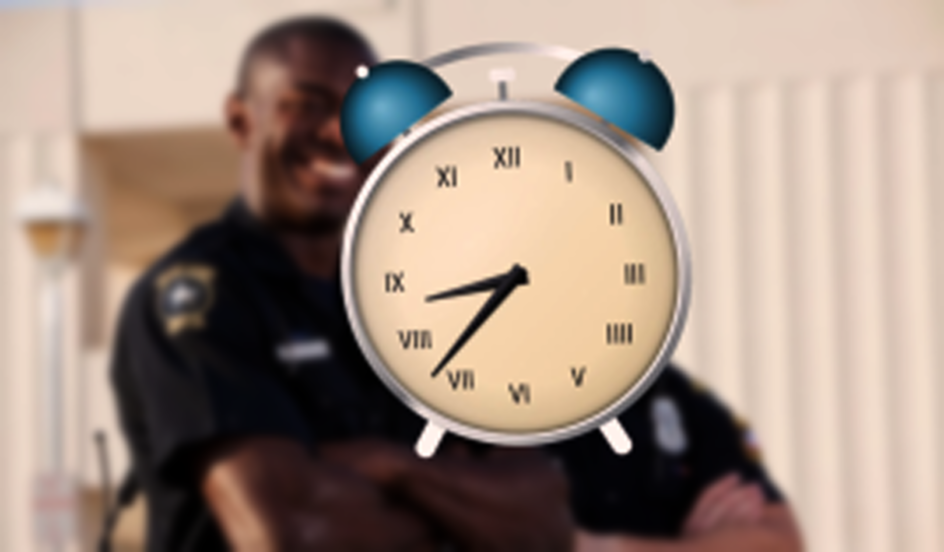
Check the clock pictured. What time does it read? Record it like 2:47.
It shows 8:37
